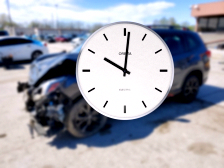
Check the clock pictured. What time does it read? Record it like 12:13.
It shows 10:01
